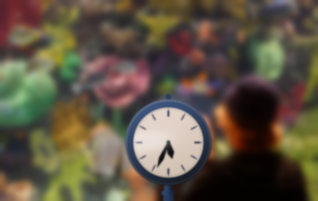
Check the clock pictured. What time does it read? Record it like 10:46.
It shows 5:34
